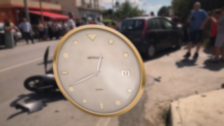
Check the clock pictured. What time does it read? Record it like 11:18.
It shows 12:41
